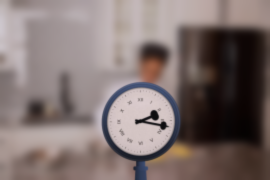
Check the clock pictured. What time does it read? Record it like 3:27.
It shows 2:17
